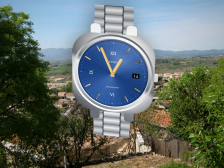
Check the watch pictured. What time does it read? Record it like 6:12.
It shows 12:56
